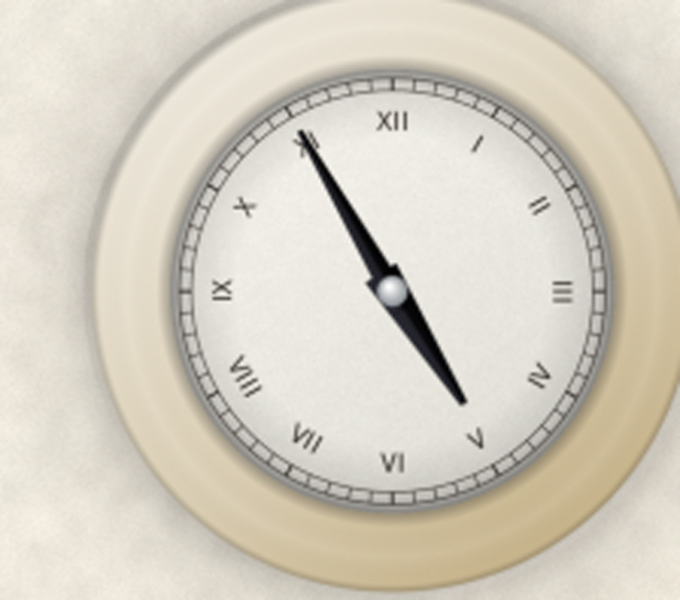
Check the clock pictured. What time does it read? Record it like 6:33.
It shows 4:55
